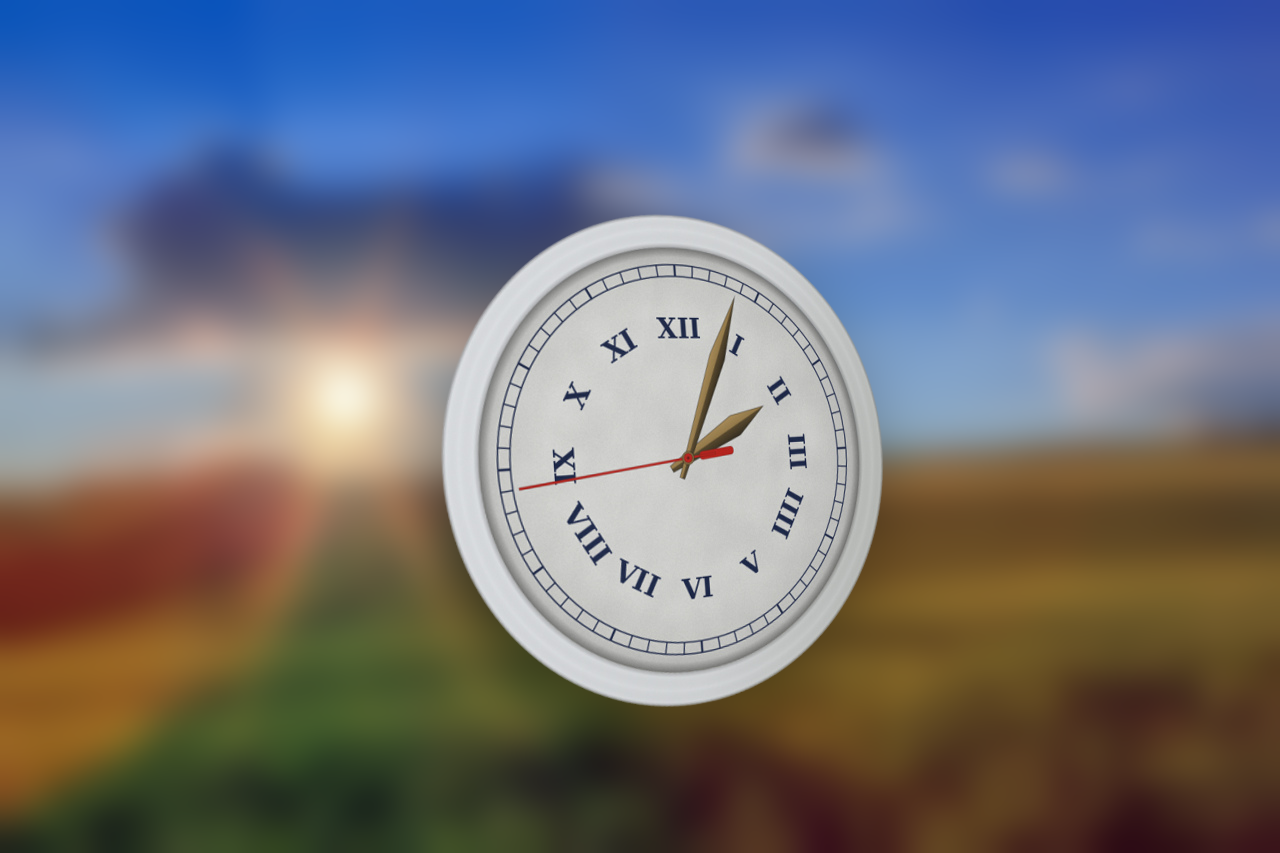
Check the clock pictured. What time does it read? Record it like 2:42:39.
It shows 2:03:44
